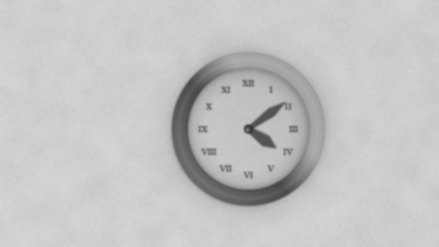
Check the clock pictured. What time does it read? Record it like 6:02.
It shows 4:09
